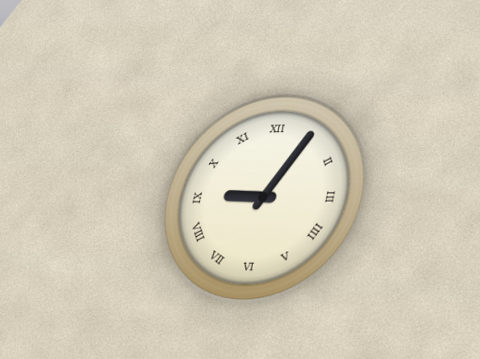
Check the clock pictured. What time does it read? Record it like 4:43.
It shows 9:05
